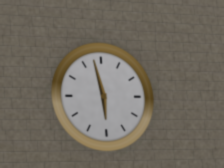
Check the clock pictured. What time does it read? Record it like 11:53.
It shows 5:58
